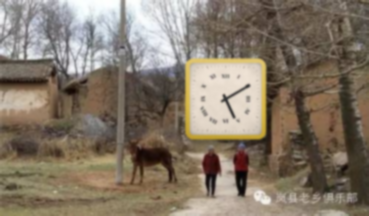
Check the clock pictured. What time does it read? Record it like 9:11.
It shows 5:10
